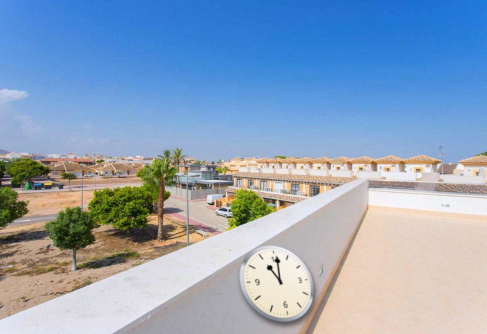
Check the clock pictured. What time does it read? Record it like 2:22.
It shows 11:01
